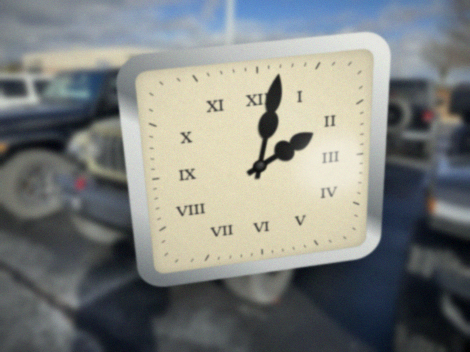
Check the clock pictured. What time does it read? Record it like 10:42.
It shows 2:02
